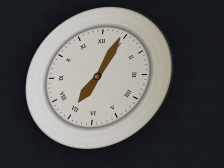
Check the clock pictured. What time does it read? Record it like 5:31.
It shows 7:04
